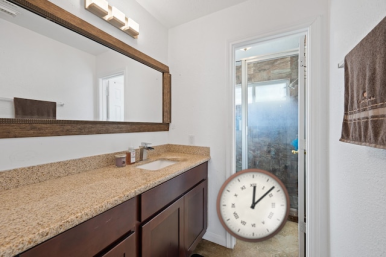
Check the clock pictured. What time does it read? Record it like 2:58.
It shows 12:08
